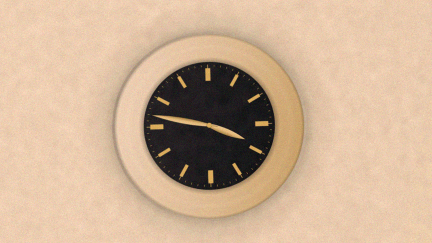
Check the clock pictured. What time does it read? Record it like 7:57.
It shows 3:47
